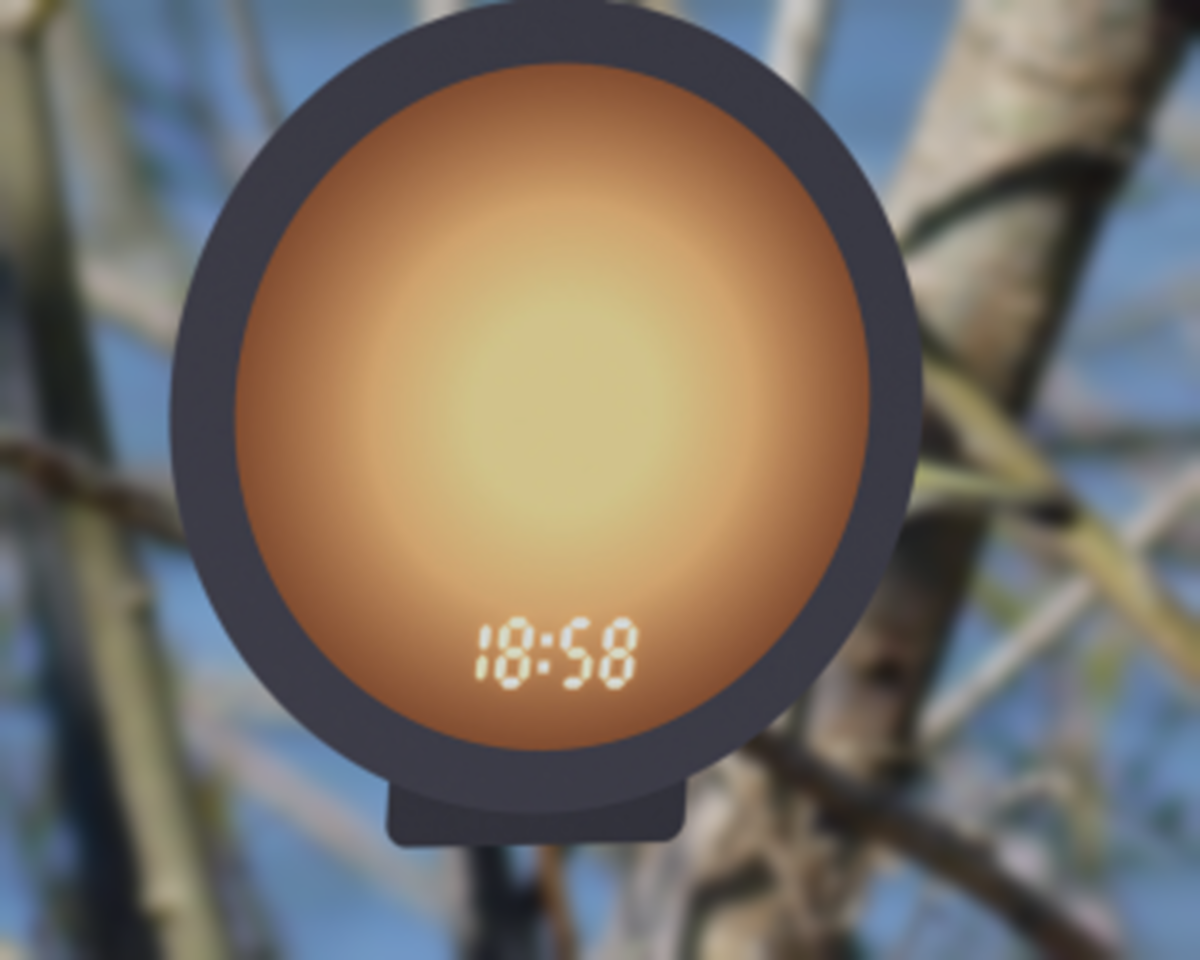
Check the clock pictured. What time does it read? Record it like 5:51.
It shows 18:58
